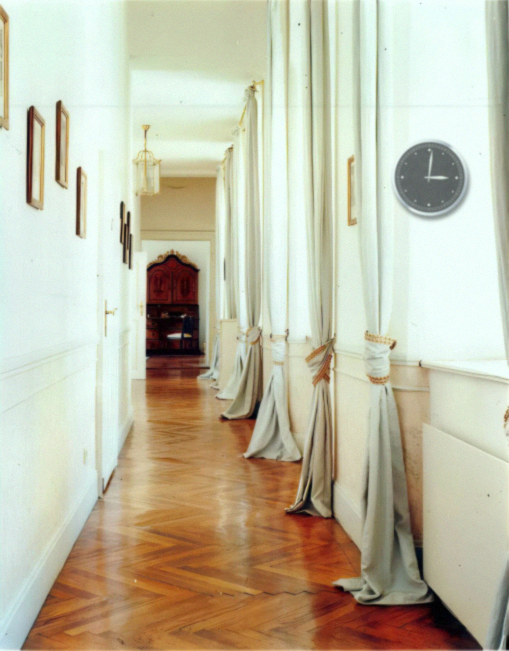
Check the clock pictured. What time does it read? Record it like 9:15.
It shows 3:01
